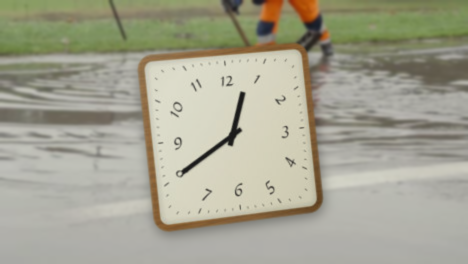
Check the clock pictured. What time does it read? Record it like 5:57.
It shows 12:40
